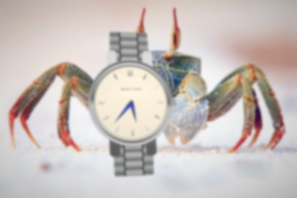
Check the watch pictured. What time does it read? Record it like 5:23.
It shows 5:37
